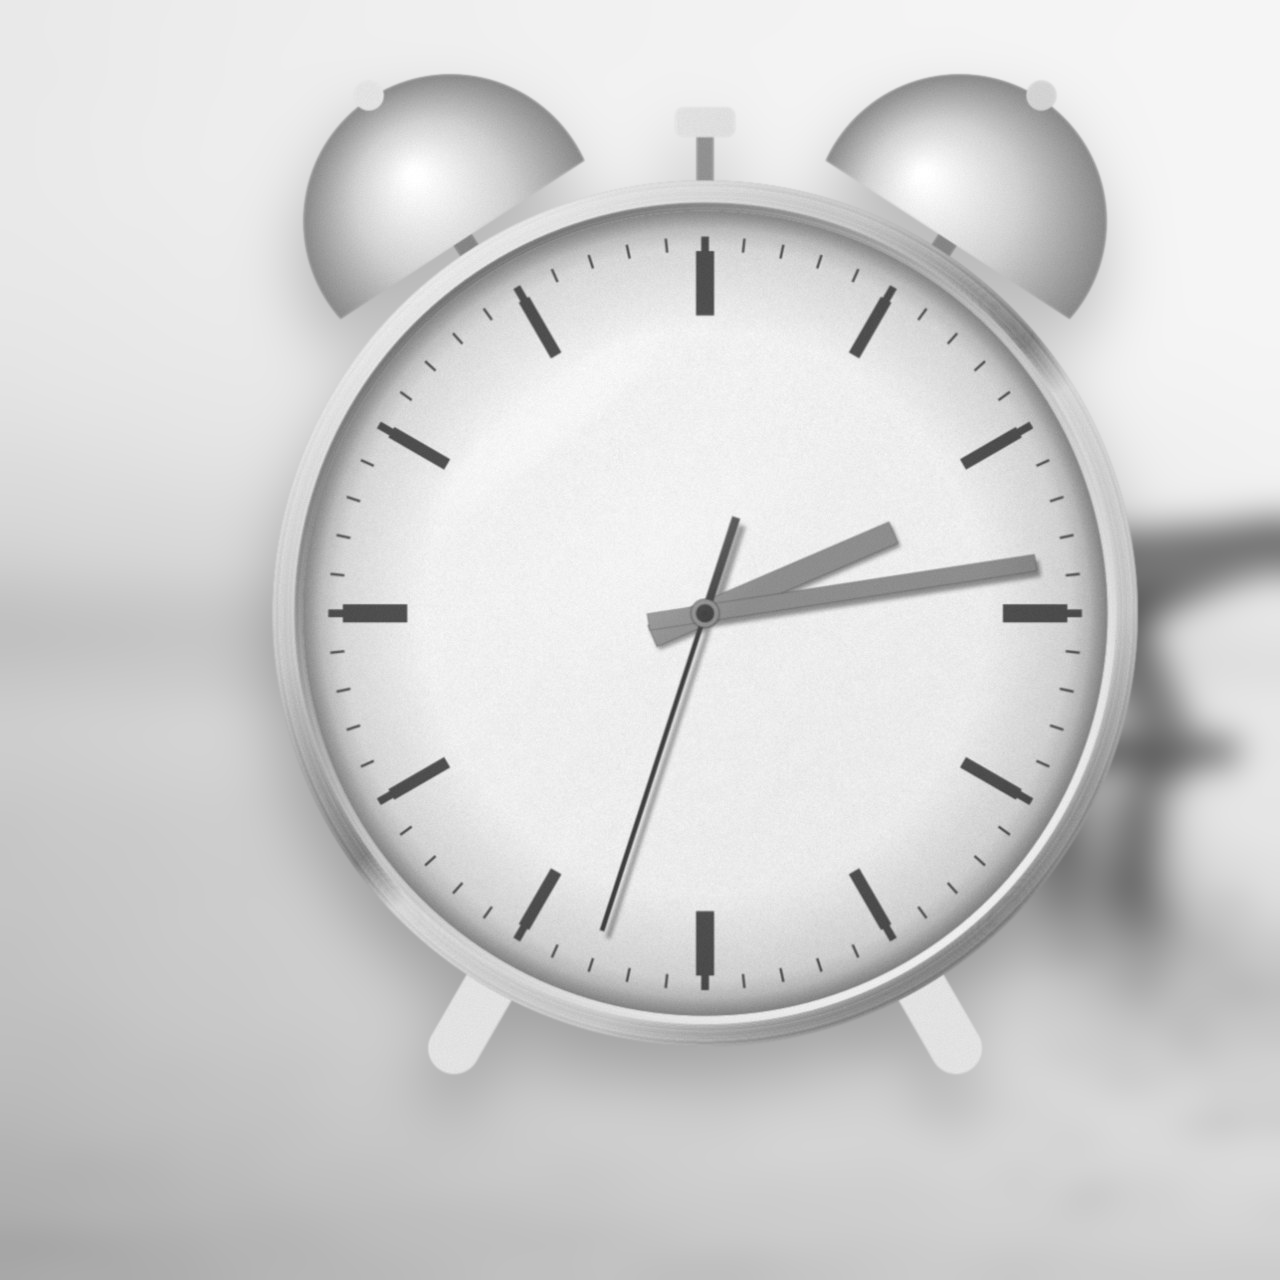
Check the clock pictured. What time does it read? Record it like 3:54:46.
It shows 2:13:33
